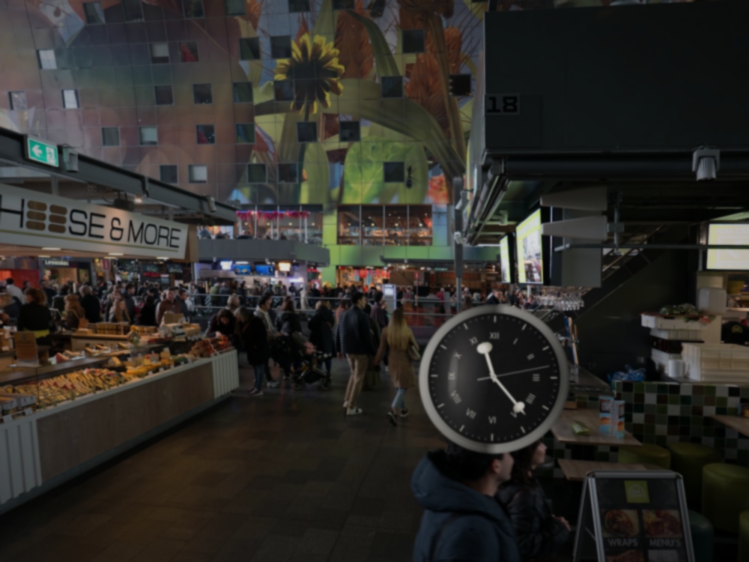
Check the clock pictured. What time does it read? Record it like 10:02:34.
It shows 11:23:13
